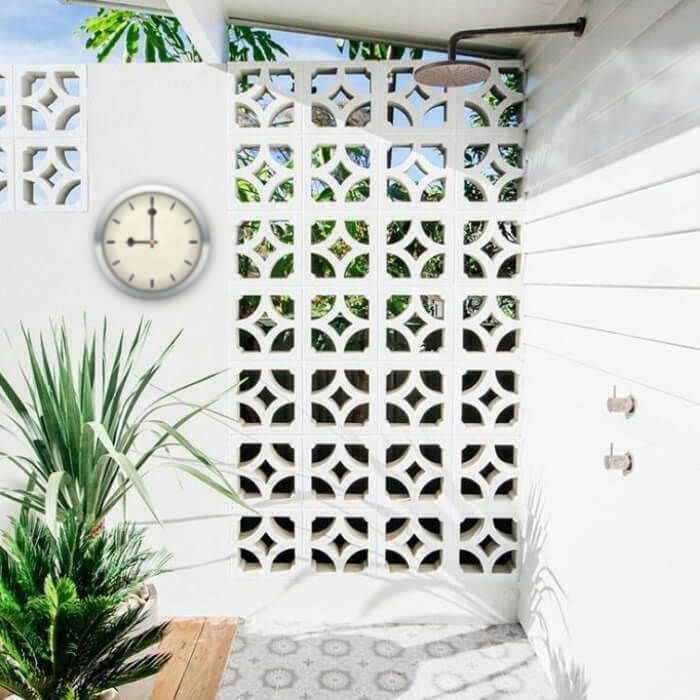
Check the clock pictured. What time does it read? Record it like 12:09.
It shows 9:00
